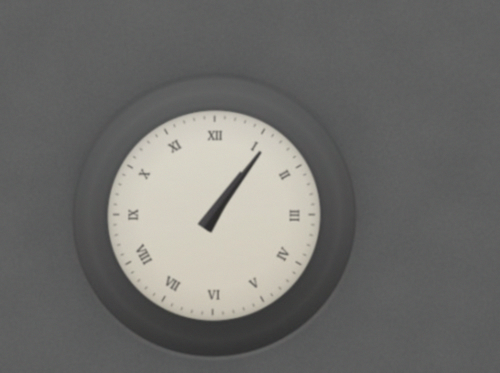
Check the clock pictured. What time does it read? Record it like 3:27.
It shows 1:06
